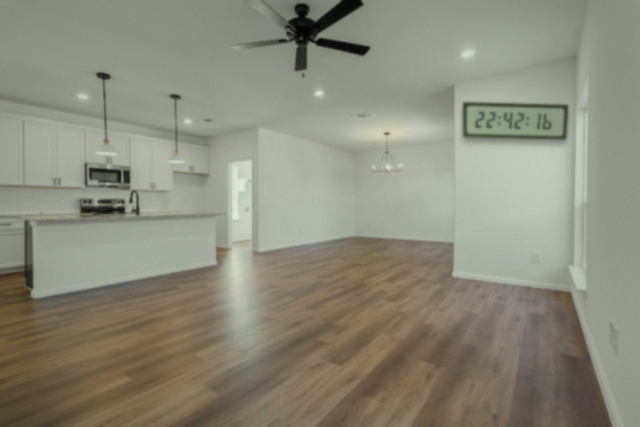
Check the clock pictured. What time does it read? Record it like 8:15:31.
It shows 22:42:16
